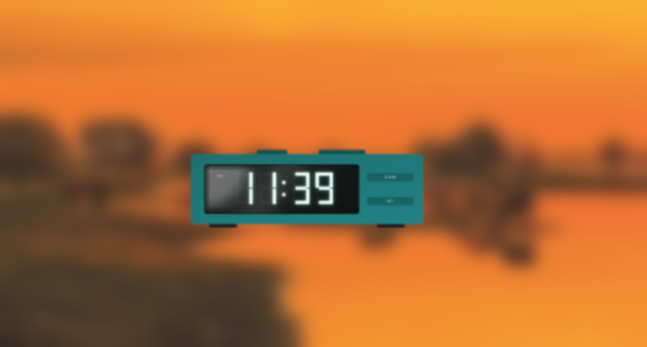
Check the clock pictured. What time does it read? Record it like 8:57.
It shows 11:39
